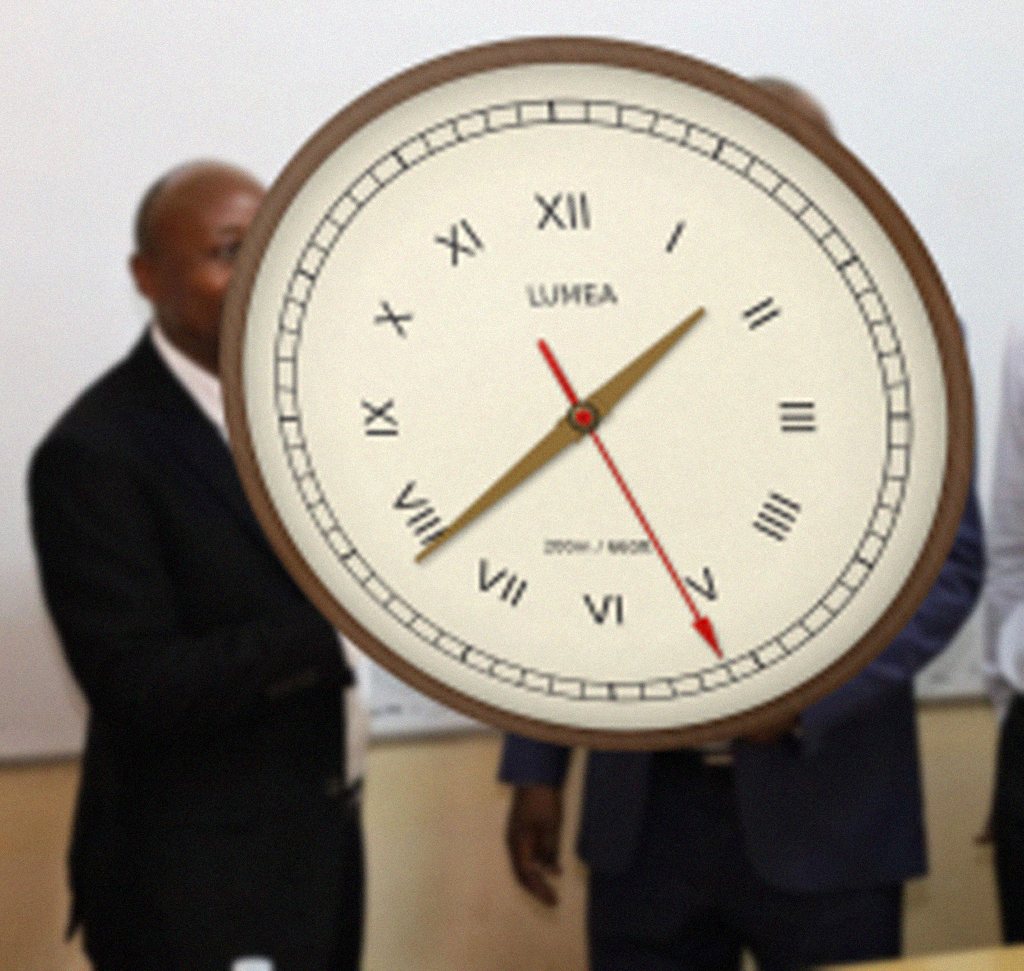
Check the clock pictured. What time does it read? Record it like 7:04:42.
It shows 1:38:26
